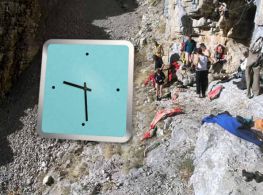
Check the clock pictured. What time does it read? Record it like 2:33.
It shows 9:29
